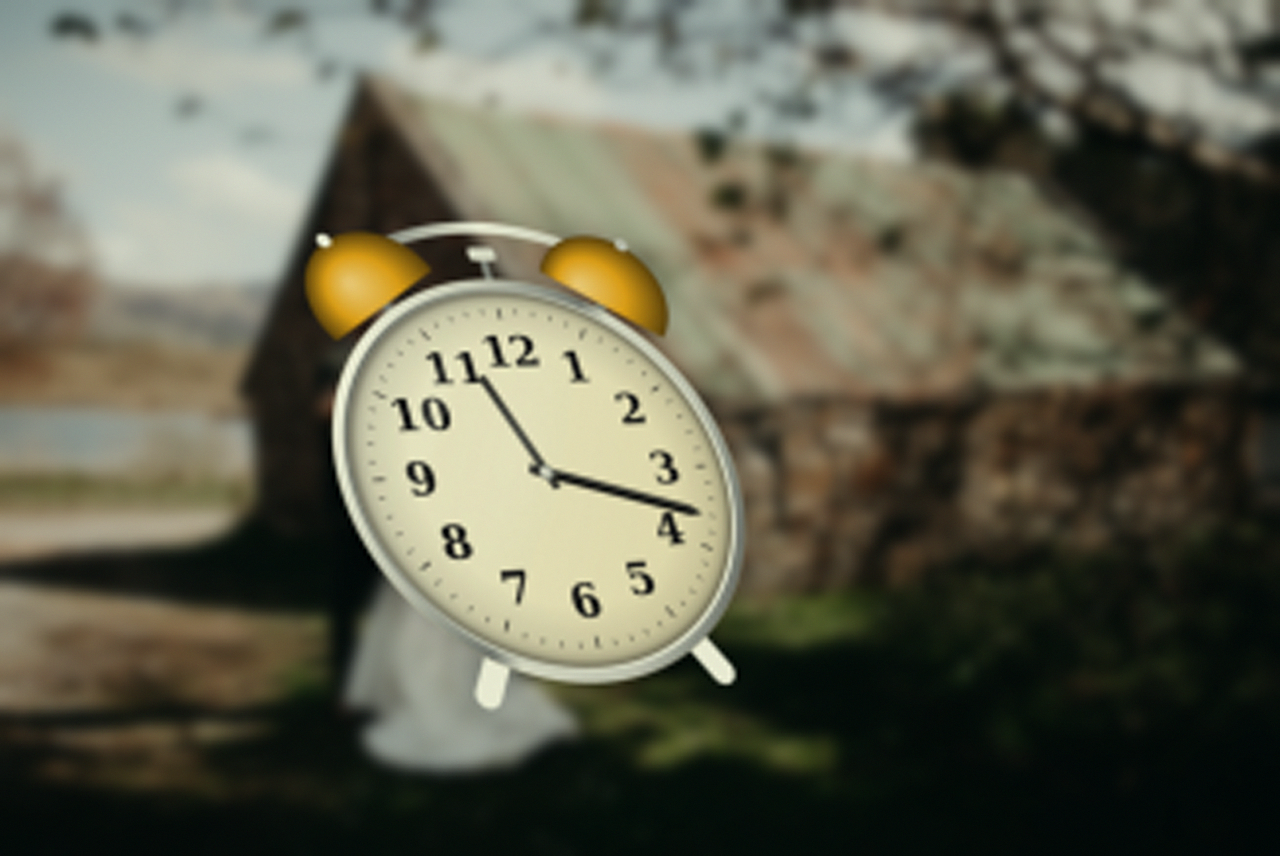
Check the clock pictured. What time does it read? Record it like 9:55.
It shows 11:18
